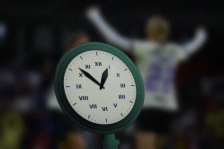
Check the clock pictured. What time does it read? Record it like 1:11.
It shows 12:52
